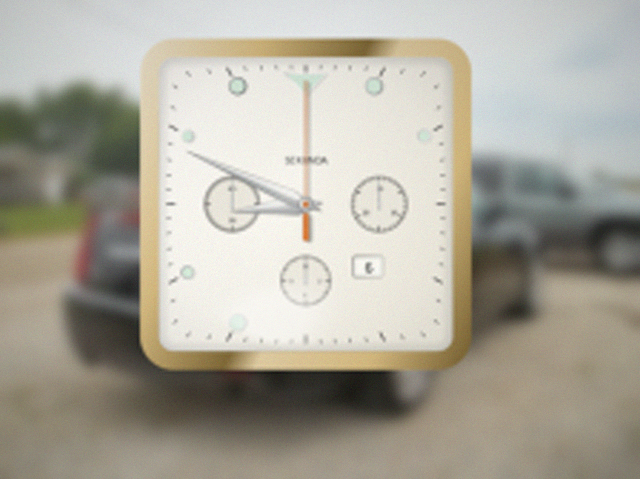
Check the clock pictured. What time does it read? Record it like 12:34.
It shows 8:49
